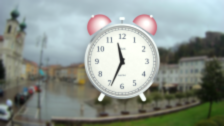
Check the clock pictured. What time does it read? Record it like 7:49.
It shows 11:34
